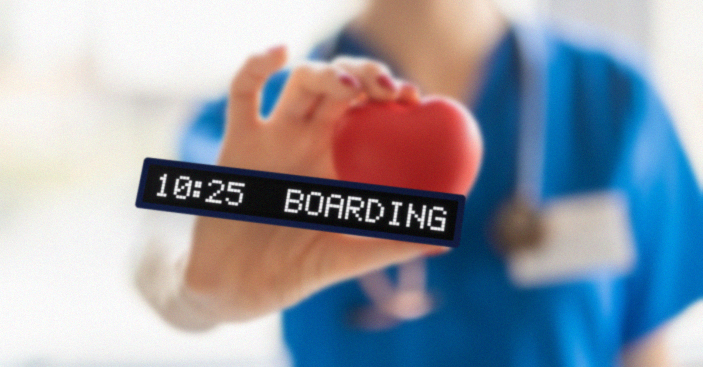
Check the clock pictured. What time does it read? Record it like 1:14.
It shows 10:25
